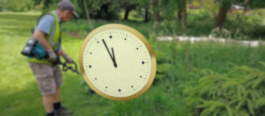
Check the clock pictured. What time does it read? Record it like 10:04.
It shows 11:57
